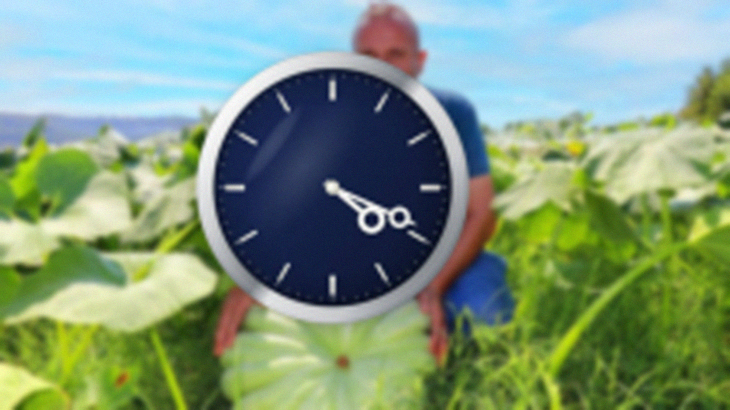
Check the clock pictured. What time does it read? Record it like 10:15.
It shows 4:19
